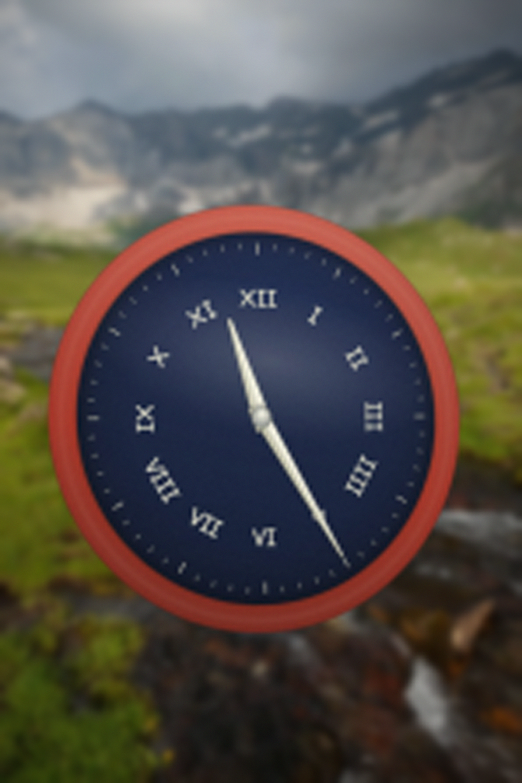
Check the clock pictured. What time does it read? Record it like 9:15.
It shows 11:25
